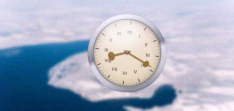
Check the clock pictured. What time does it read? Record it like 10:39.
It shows 8:19
